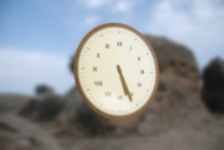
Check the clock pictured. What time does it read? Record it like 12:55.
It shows 5:26
